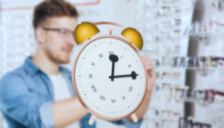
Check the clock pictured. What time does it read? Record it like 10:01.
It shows 12:14
